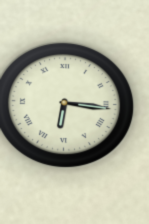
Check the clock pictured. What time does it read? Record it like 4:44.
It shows 6:16
